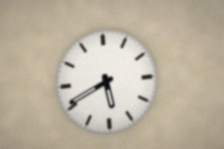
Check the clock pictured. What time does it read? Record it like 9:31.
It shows 5:41
